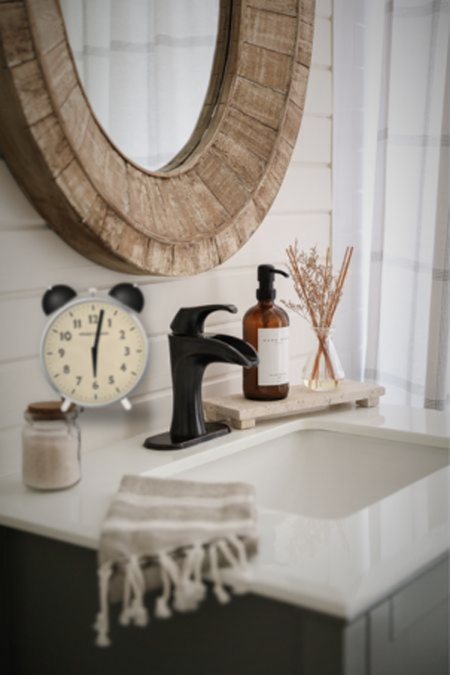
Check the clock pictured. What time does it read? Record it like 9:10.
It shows 6:02
